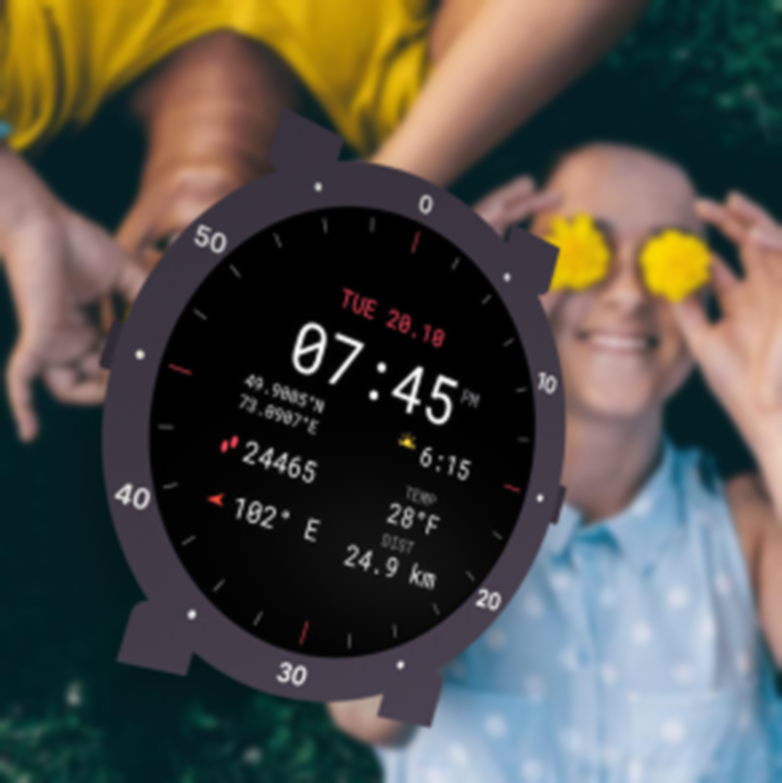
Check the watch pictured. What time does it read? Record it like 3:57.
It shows 7:45
